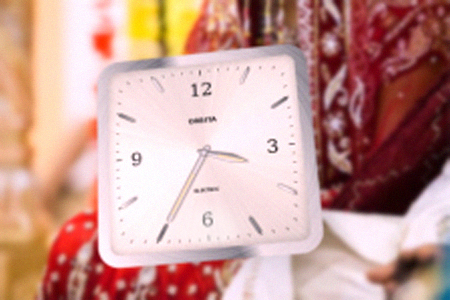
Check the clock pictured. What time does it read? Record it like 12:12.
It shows 3:35
